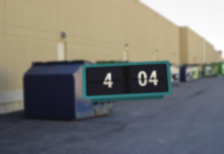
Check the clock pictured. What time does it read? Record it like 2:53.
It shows 4:04
